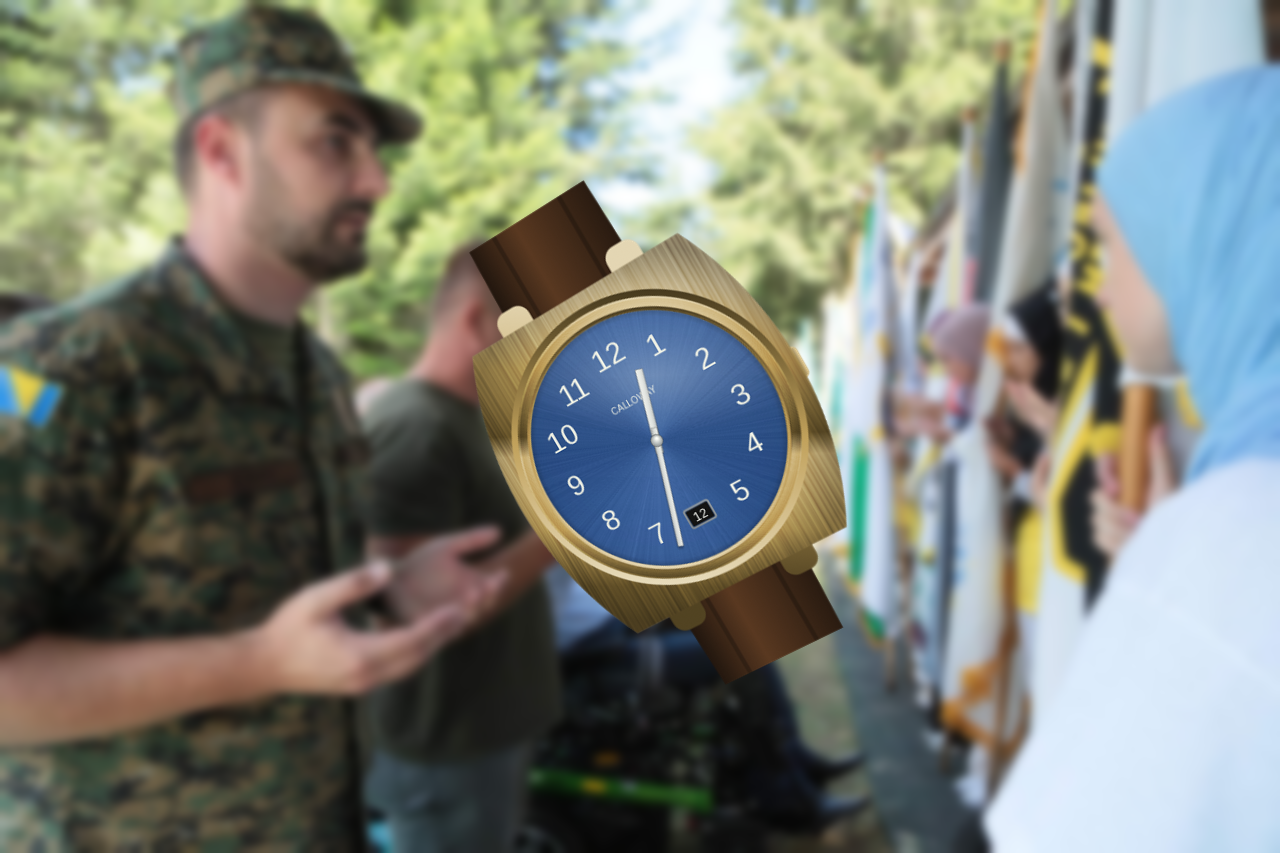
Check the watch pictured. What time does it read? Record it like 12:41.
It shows 12:33
